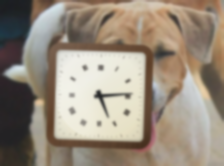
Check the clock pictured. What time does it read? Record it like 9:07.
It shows 5:14
